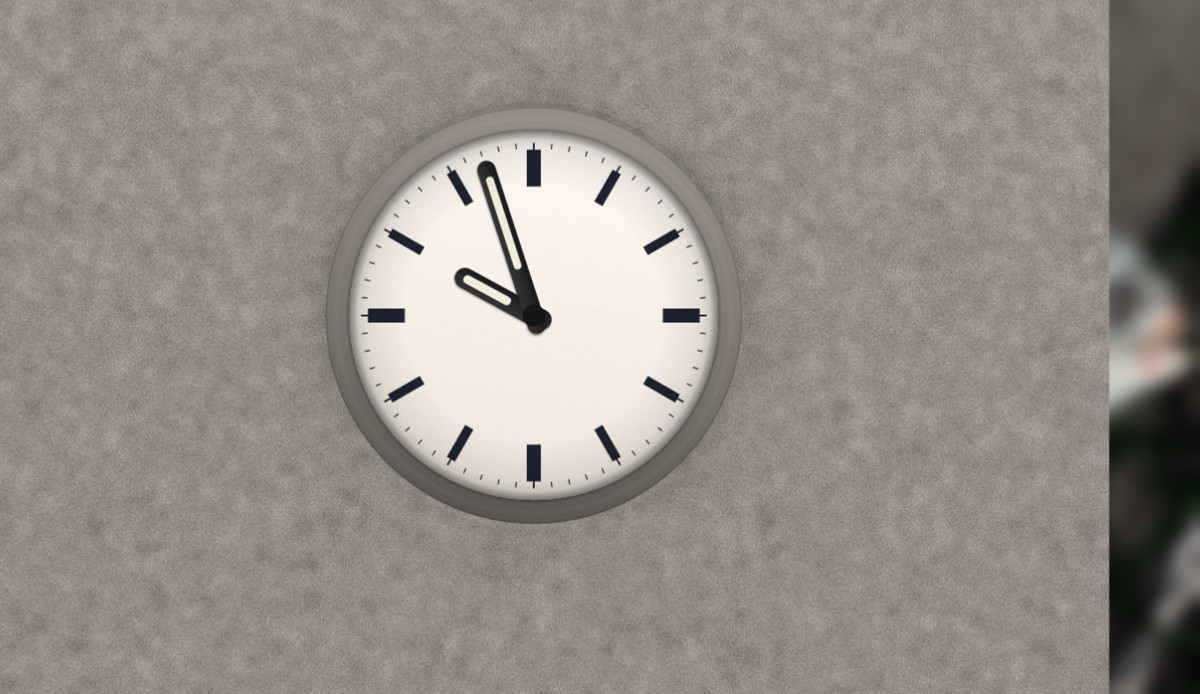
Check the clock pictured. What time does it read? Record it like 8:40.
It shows 9:57
